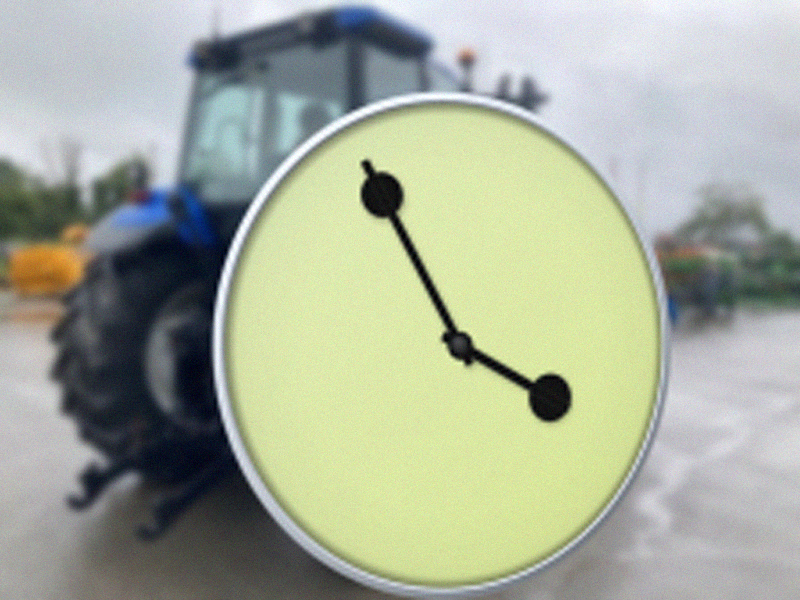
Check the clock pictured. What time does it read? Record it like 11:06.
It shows 3:55
